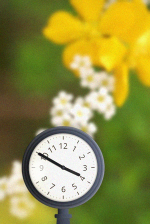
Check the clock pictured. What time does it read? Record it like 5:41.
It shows 3:50
